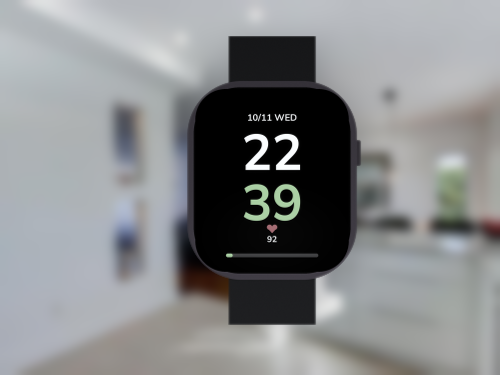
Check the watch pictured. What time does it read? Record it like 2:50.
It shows 22:39
